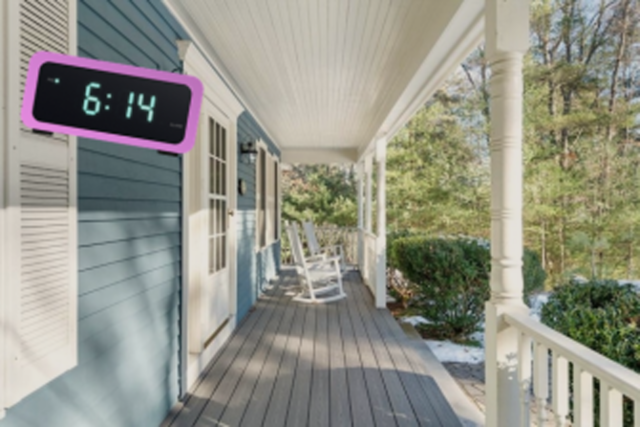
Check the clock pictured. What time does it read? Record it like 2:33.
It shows 6:14
